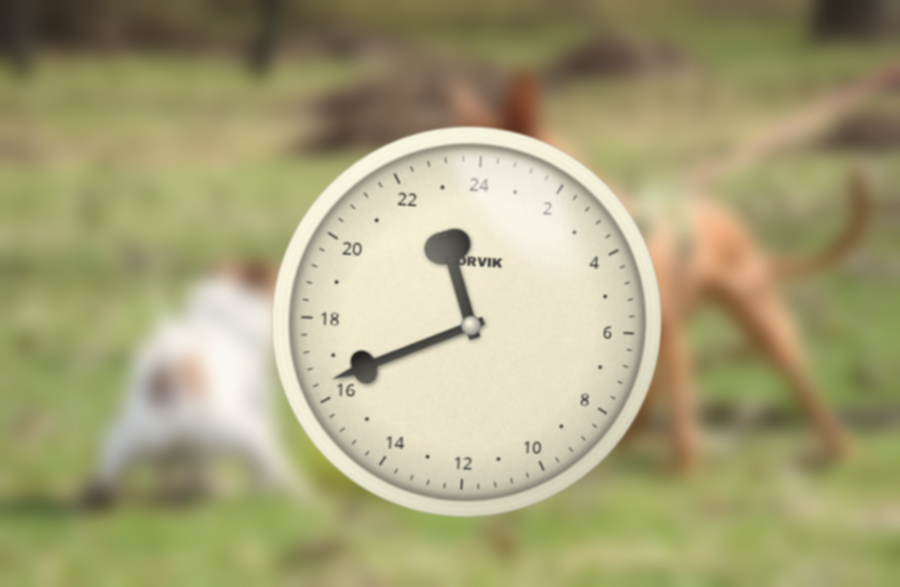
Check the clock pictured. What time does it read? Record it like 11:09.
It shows 22:41
